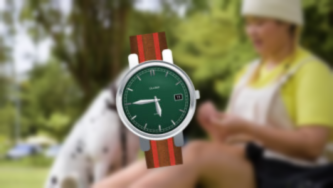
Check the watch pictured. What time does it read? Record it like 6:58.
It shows 5:45
